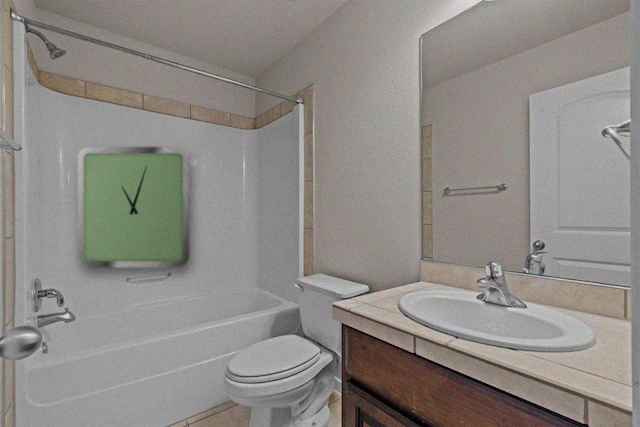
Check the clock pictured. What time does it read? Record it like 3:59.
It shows 11:03
